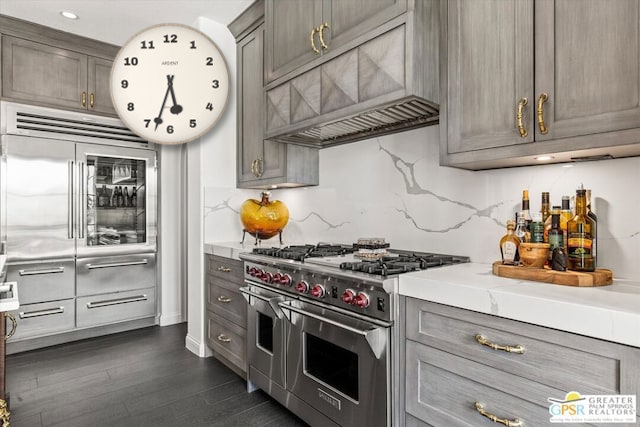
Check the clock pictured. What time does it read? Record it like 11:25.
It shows 5:33
